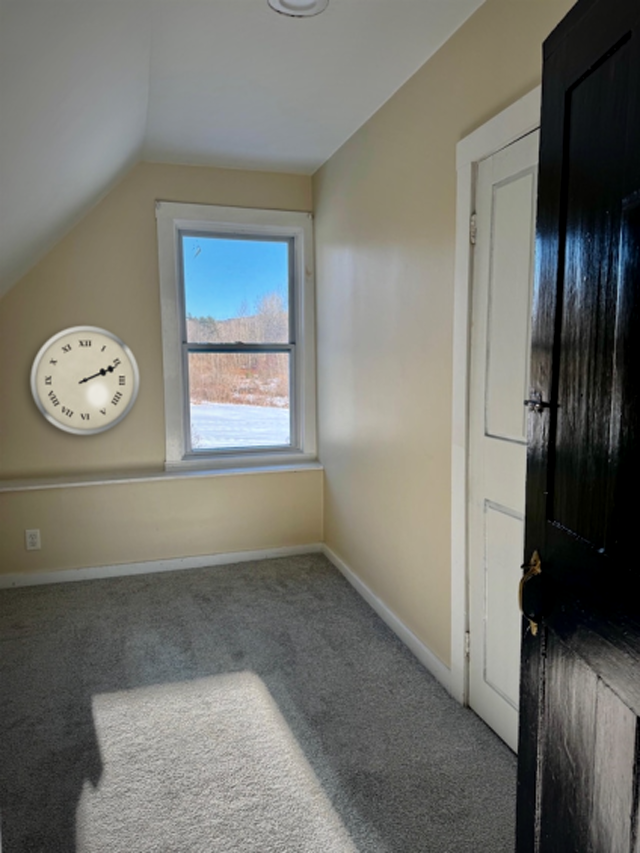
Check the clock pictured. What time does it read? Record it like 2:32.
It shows 2:11
